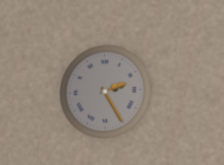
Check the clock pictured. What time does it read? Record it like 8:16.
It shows 2:25
